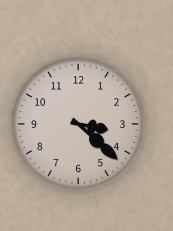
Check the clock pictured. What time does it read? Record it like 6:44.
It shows 3:22
